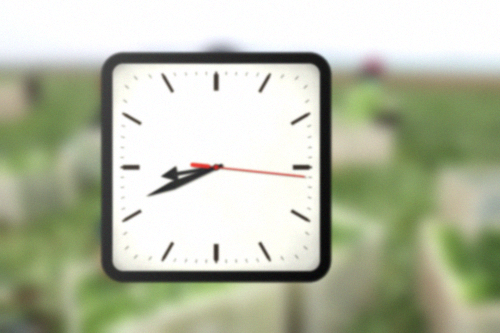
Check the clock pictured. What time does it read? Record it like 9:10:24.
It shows 8:41:16
